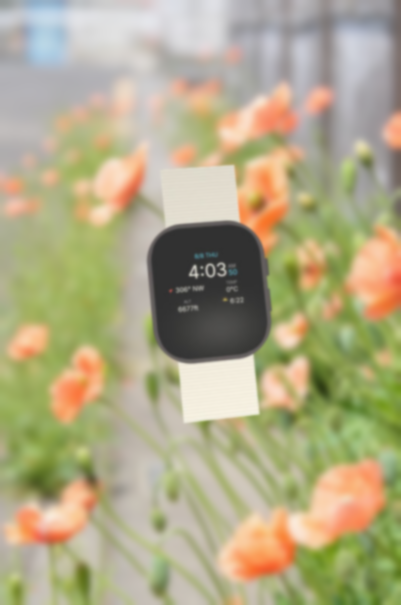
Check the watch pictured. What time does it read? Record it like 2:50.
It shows 4:03
